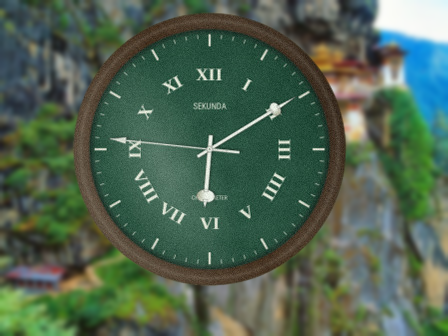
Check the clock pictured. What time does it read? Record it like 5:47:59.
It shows 6:09:46
